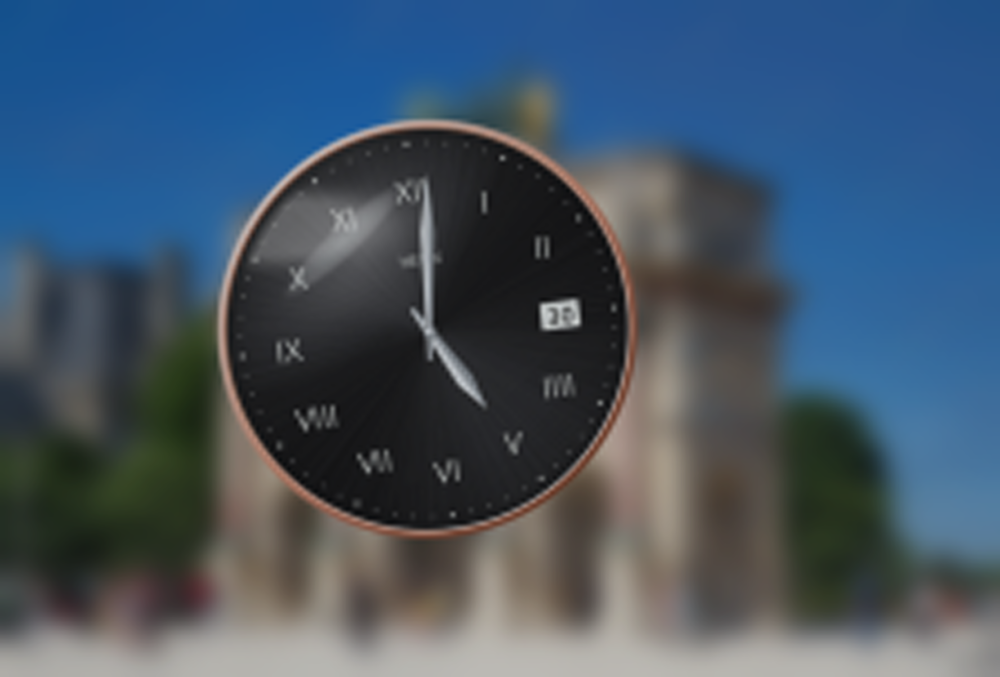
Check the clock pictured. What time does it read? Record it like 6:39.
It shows 5:01
